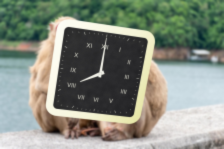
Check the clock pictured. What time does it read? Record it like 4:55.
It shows 8:00
